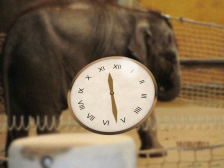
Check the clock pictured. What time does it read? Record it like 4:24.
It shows 11:27
